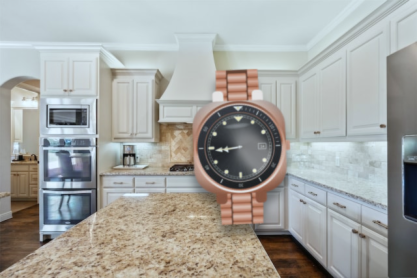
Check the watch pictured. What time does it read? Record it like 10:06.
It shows 8:44
